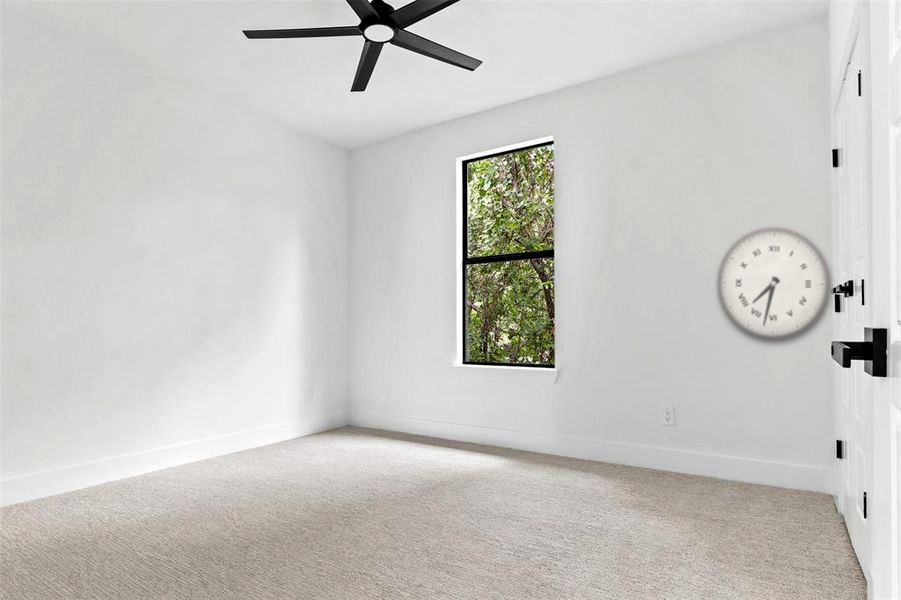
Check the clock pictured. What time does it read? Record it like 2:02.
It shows 7:32
